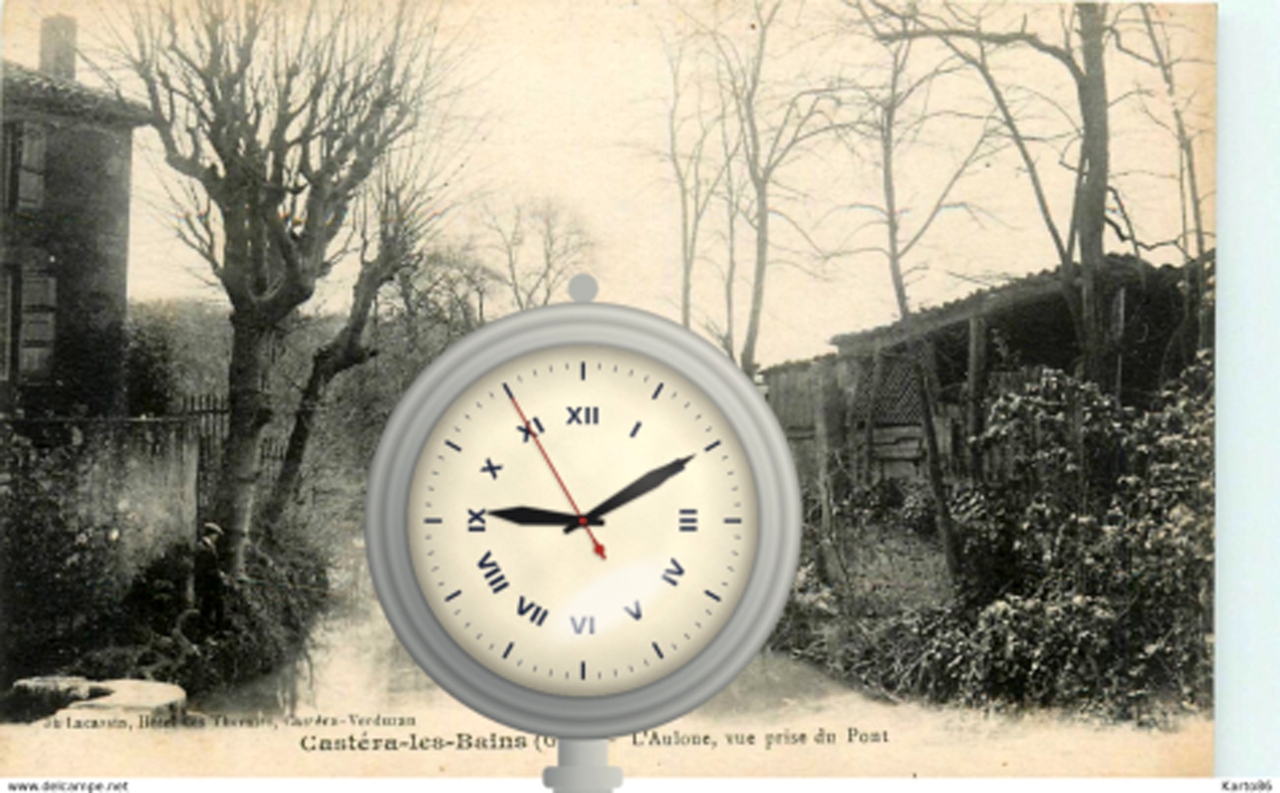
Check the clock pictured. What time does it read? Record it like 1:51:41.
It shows 9:09:55
